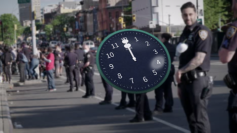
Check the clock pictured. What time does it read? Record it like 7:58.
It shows 12:00
